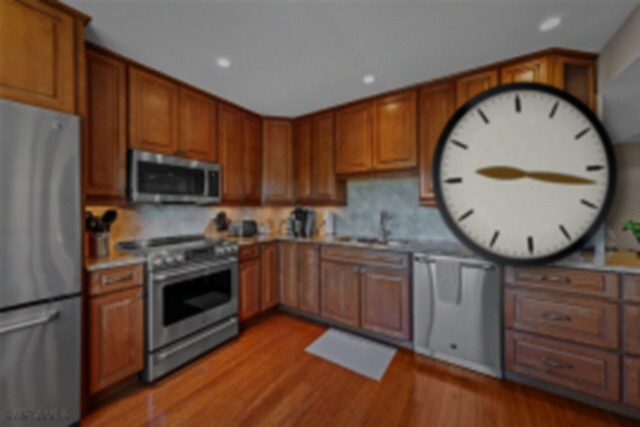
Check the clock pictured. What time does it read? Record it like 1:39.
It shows 9:17
